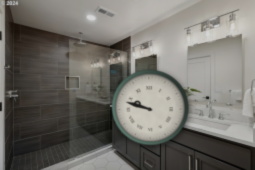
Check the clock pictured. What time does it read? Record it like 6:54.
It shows 9:48
